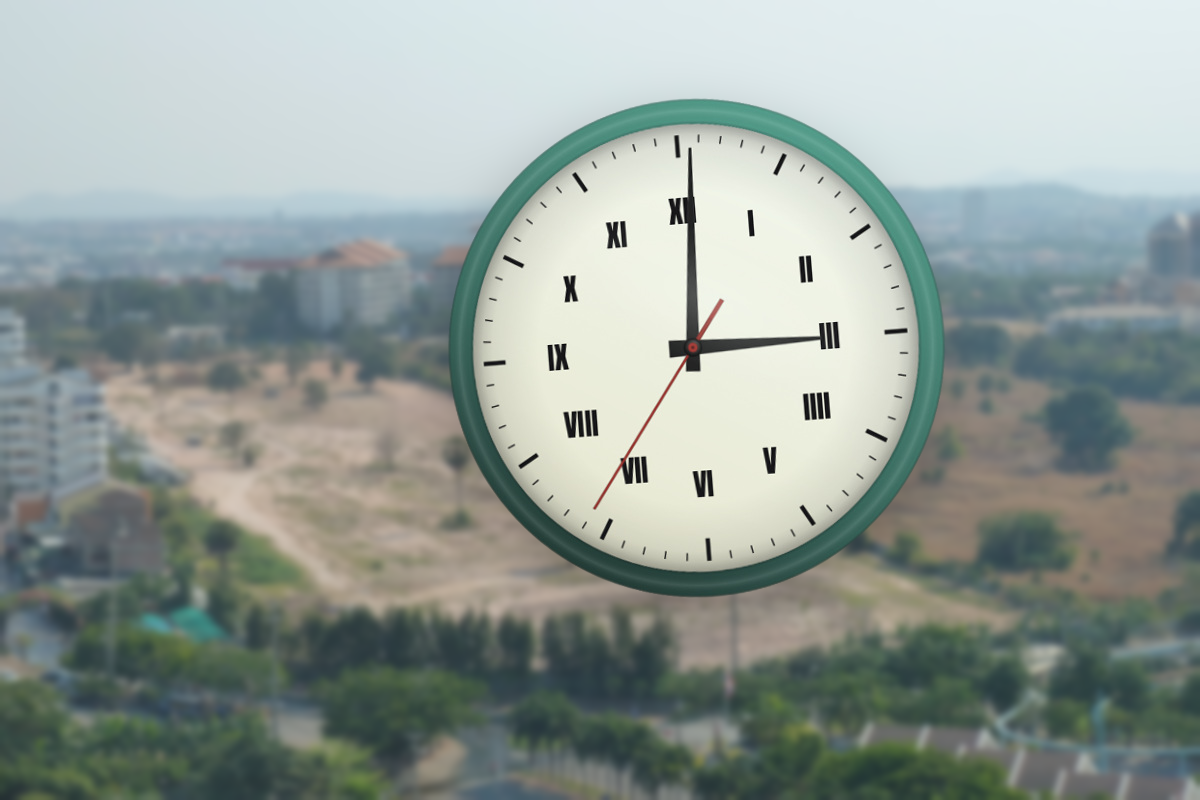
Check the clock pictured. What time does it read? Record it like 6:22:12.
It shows 3:00:36
